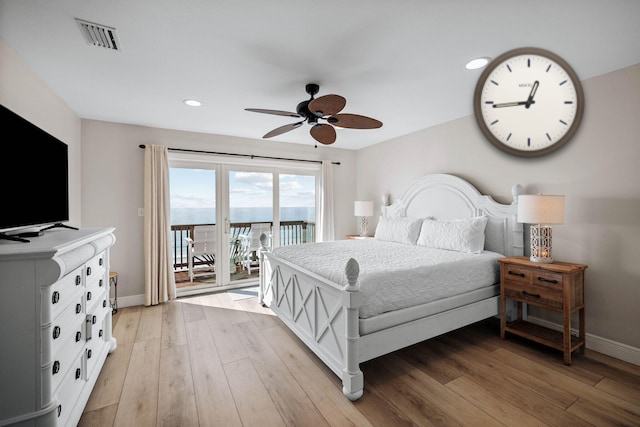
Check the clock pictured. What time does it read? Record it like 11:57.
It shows 12:44
